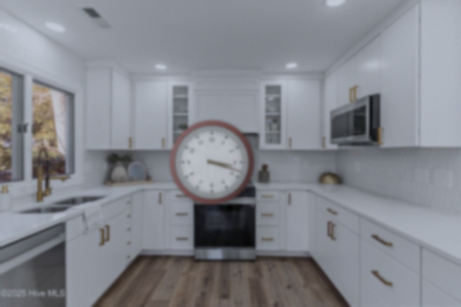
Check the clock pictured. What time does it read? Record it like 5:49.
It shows 3:18
